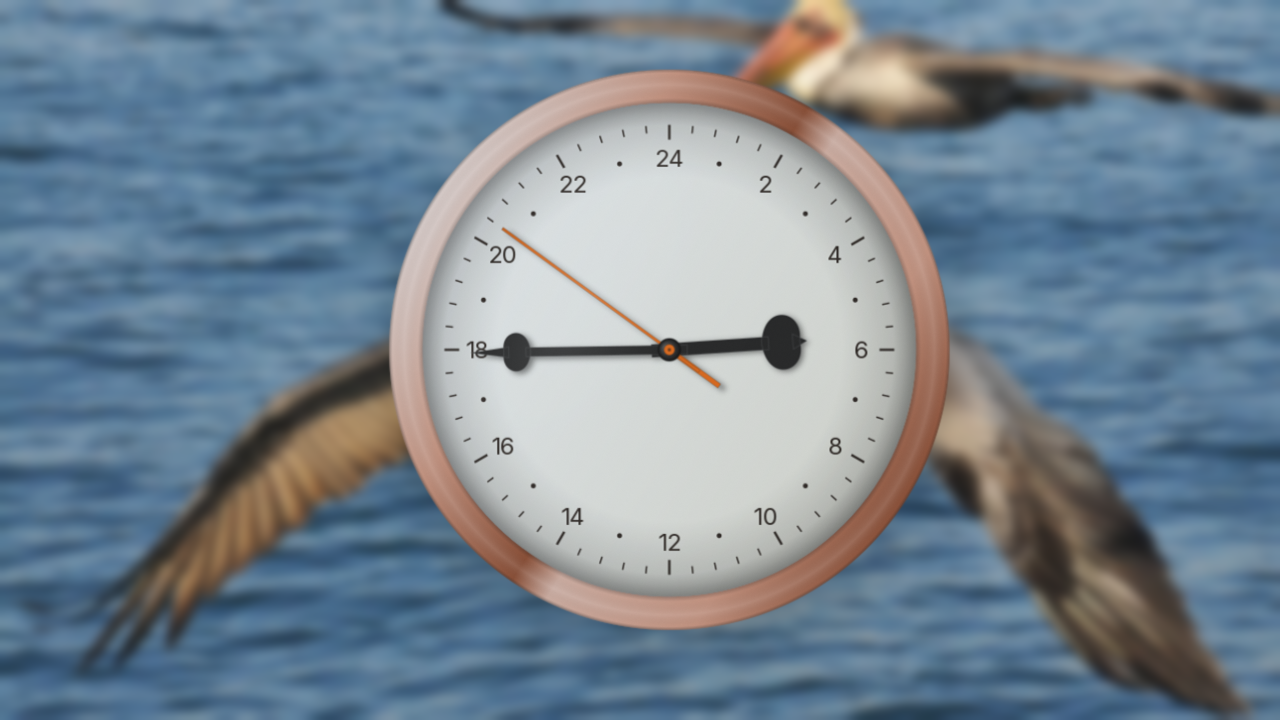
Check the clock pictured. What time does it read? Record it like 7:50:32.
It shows 5:44:51
